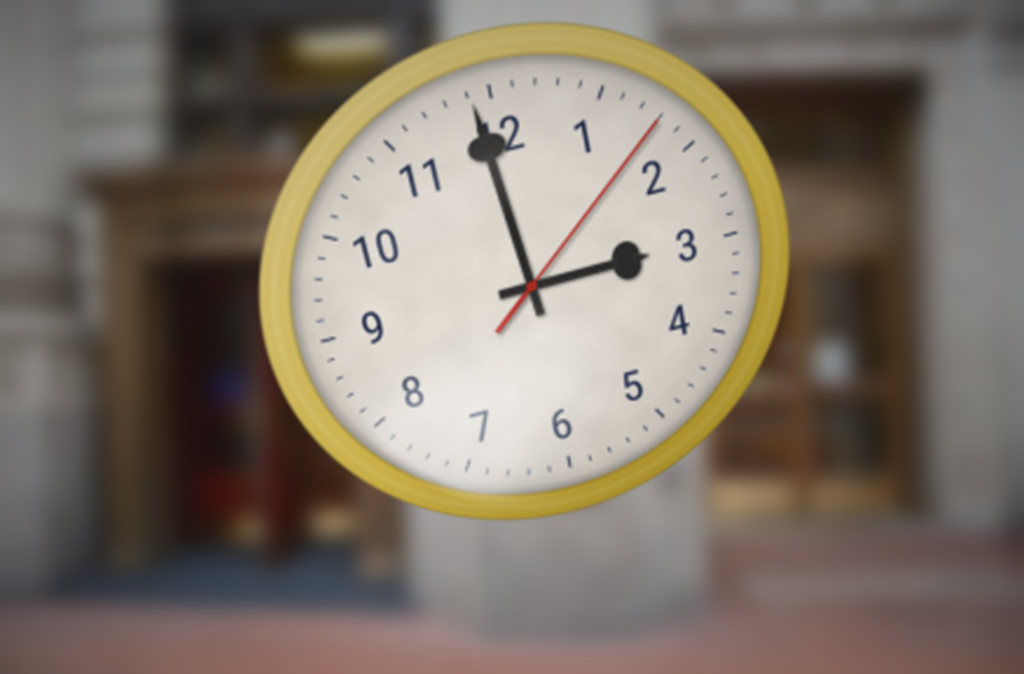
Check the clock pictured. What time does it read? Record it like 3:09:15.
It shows 2:59:08
